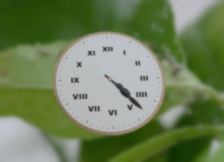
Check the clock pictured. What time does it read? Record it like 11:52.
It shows 4:23
